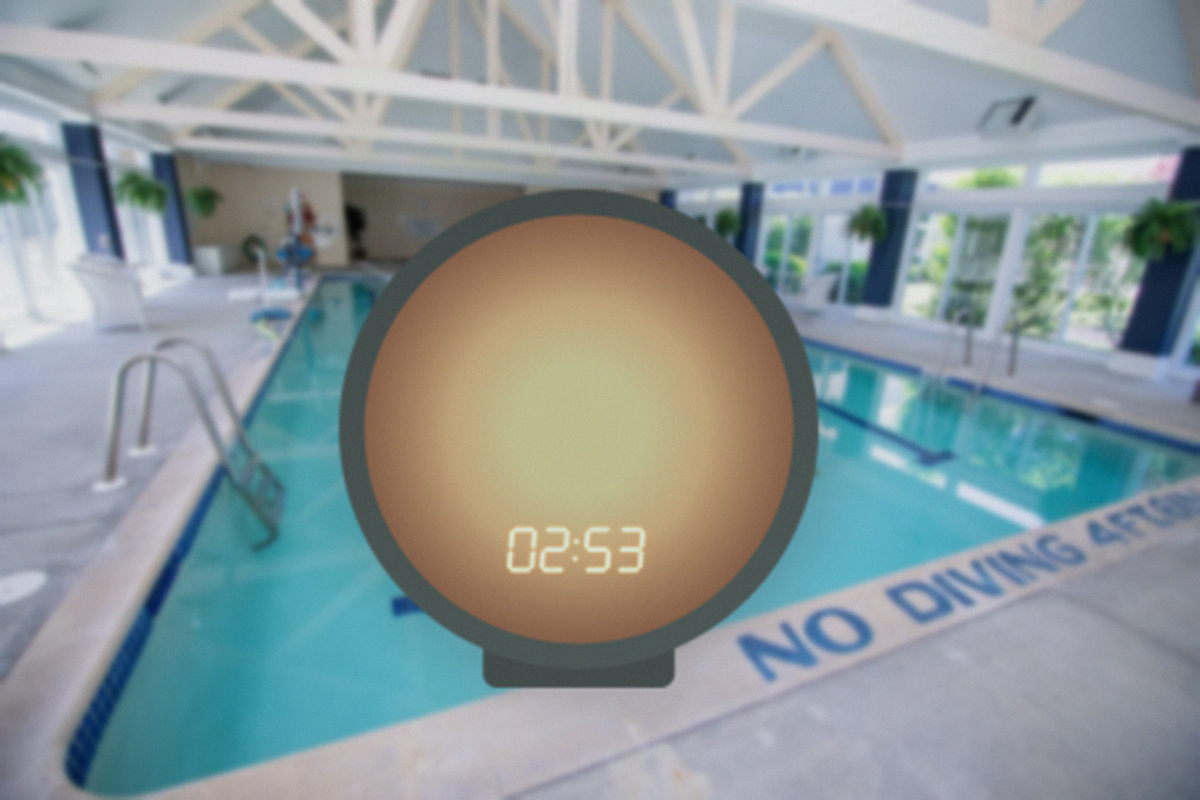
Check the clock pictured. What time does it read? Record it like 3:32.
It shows 2:53
